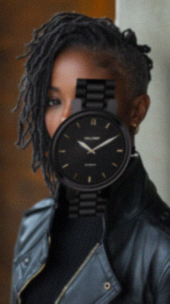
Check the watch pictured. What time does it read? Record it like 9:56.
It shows 10:10
